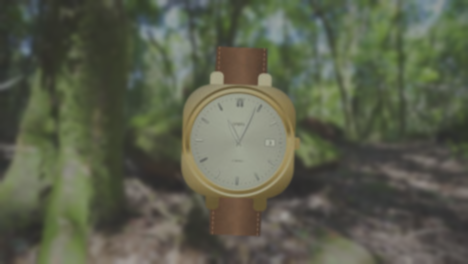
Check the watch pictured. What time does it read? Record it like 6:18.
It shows 11:04
